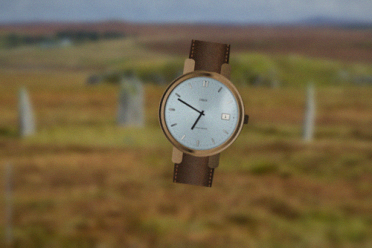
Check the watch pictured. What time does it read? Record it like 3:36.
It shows 6:49
